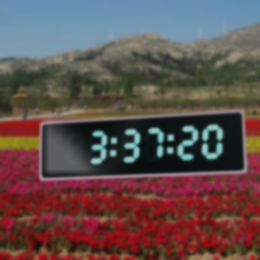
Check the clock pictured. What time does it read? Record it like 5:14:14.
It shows 3:37:20
